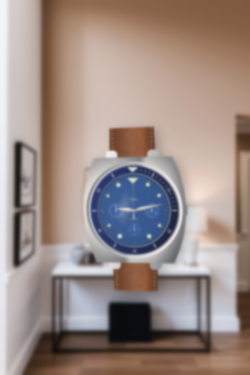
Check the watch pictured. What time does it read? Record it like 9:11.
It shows 9:13
